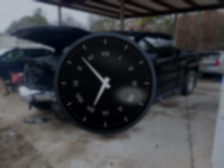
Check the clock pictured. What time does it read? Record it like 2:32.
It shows 6:53
